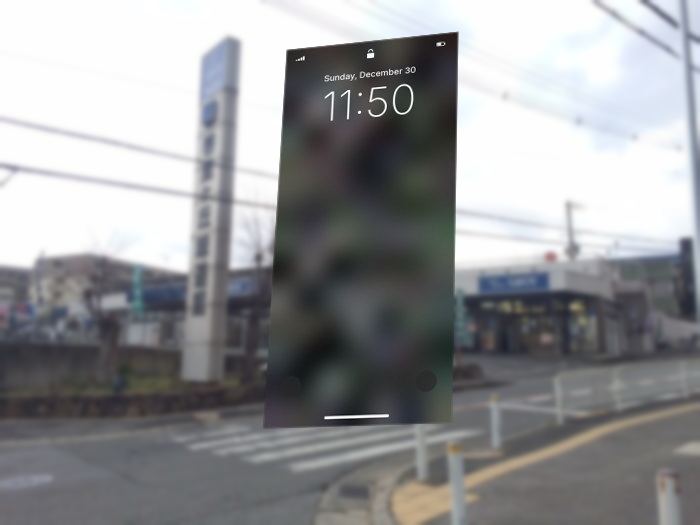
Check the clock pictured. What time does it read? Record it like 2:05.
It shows 11:50
